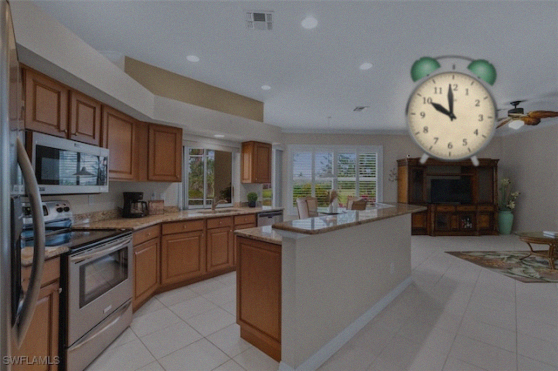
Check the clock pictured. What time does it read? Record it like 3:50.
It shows 9:59
